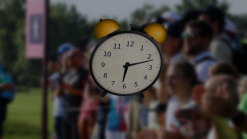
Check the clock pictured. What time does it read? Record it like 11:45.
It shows 6:12
